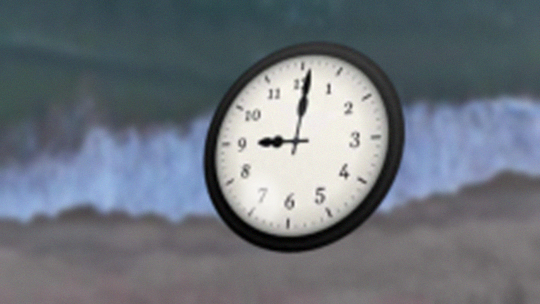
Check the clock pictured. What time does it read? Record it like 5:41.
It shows 9:01
